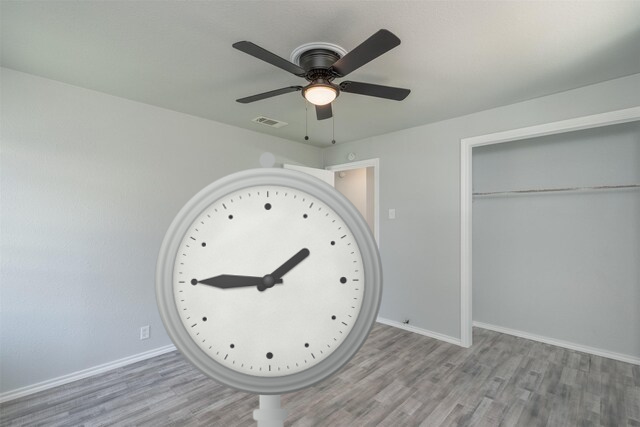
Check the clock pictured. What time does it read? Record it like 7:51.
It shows 1:45
